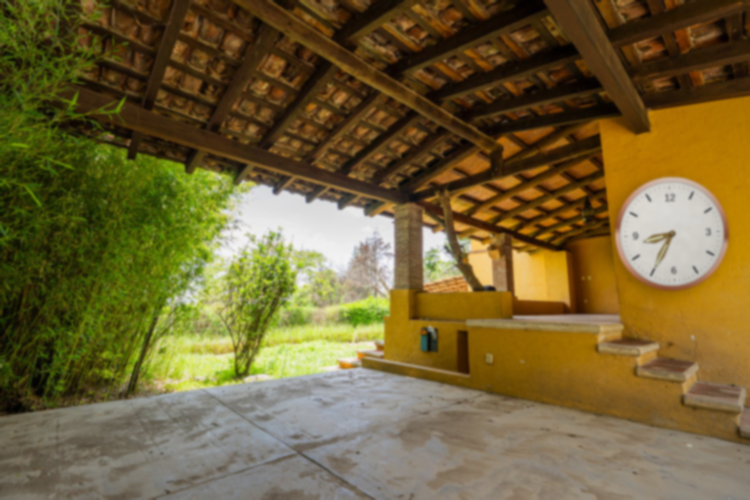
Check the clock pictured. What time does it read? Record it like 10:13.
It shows 8:35
